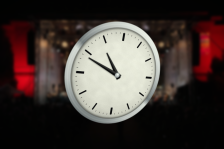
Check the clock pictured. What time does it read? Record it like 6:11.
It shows 10:49
